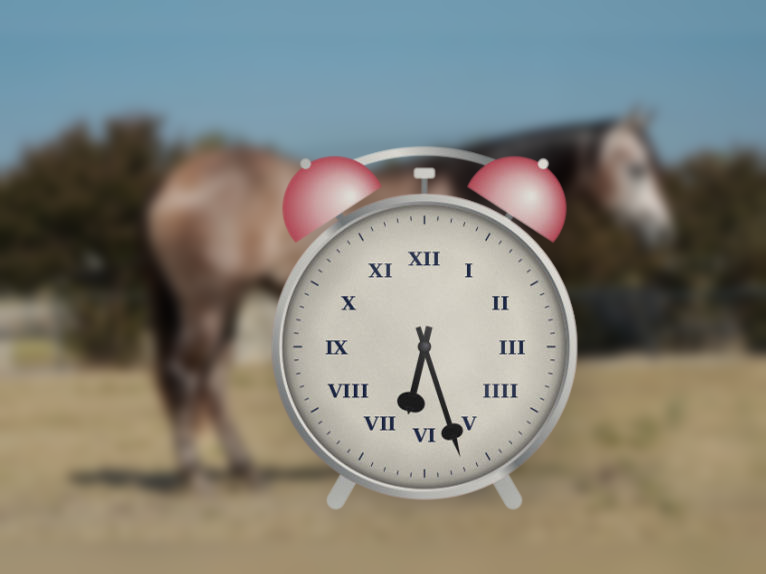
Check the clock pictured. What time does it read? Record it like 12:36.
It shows 6:27
